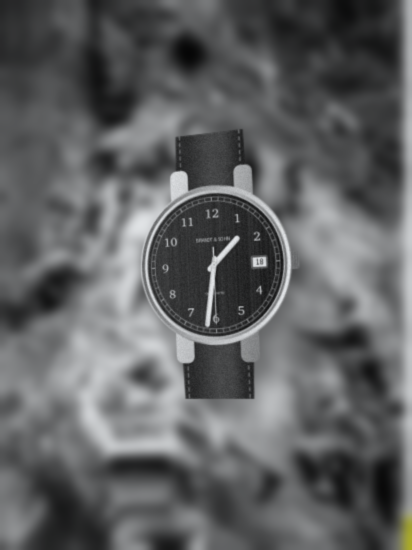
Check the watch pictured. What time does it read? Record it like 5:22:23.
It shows 1:31:30
